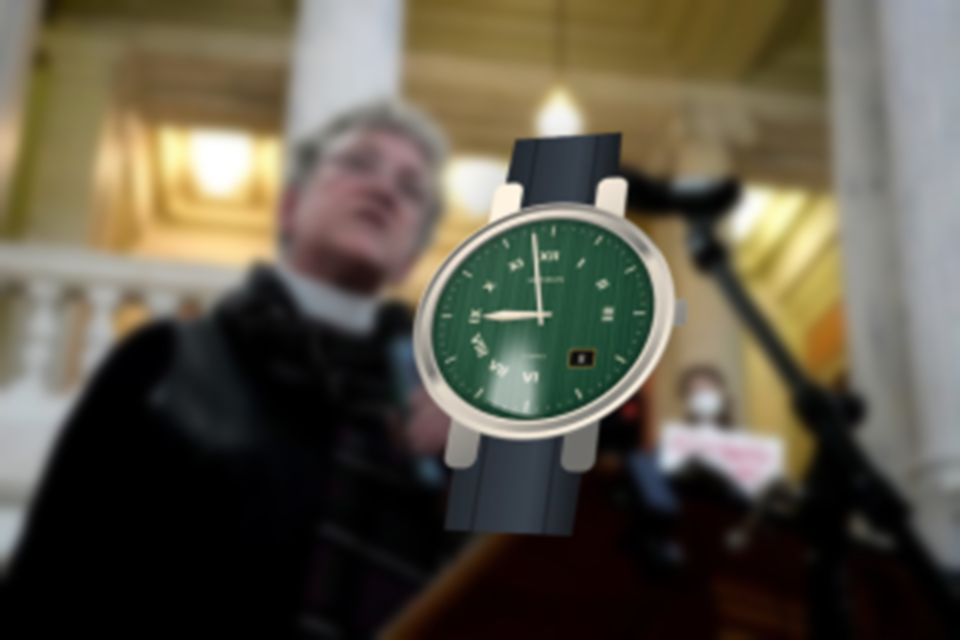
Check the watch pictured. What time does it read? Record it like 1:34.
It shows 8:58
